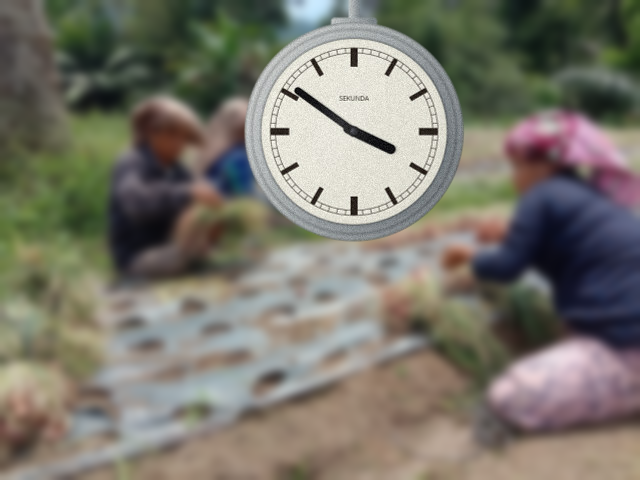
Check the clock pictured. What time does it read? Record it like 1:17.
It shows 3:51
